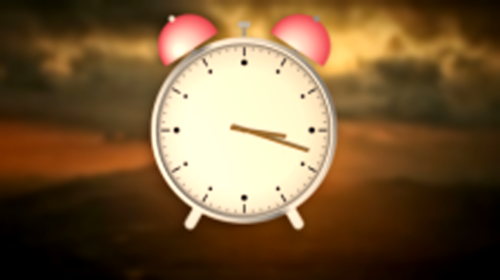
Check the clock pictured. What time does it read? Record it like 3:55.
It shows 3:18
